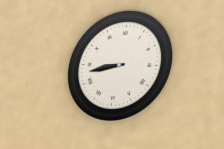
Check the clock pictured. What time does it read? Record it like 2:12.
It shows 8:43
